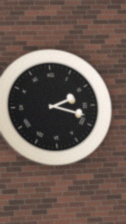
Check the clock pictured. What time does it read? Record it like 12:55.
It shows 2:18
